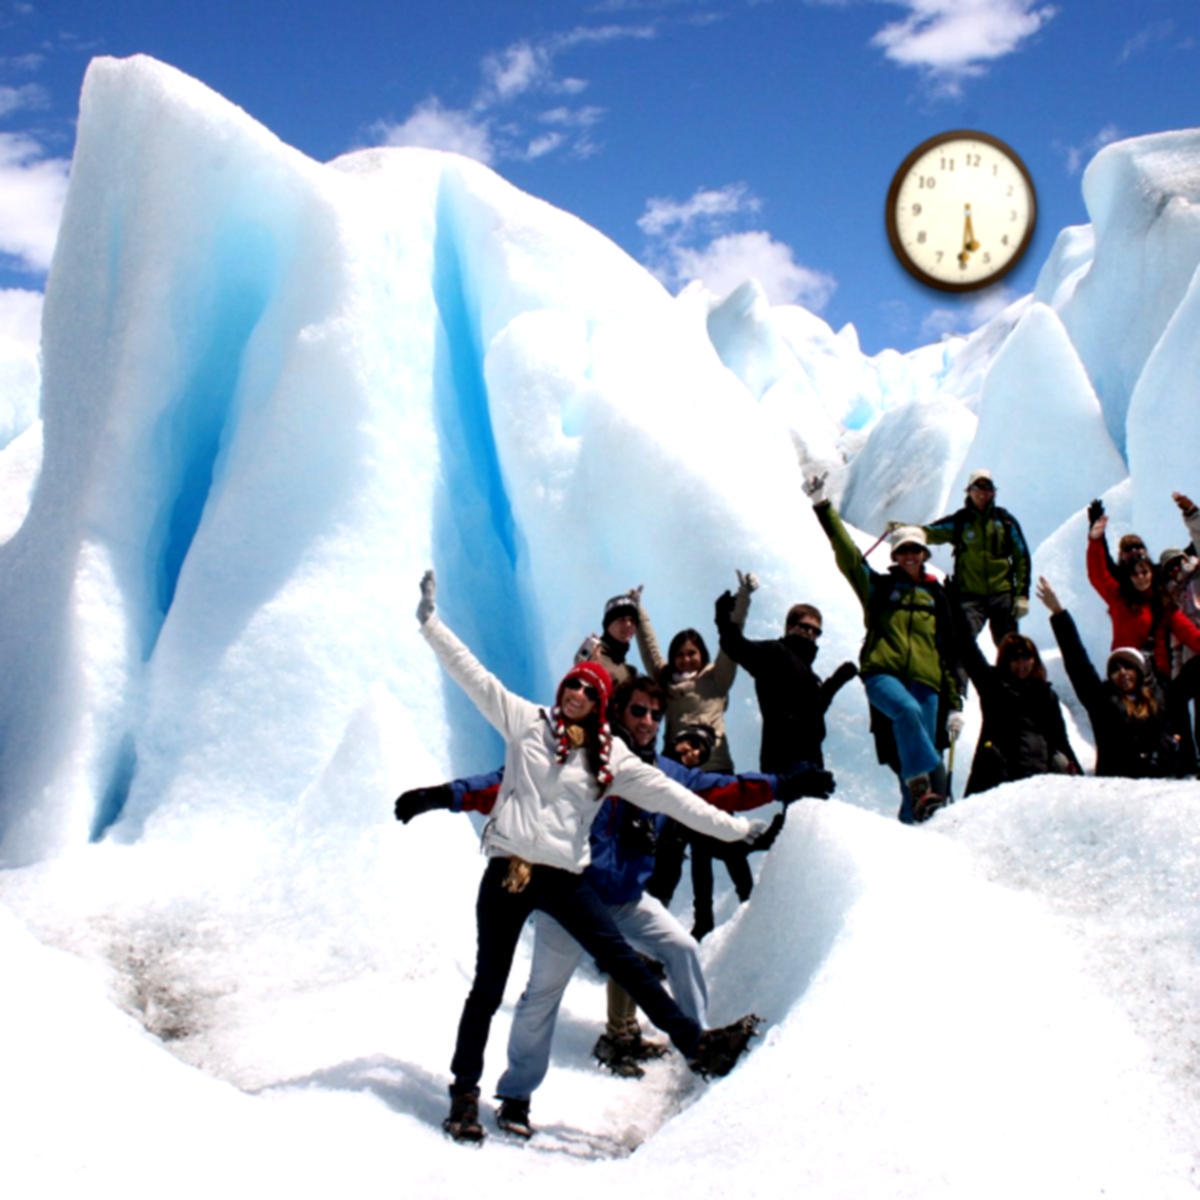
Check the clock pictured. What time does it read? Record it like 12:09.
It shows 5:30
